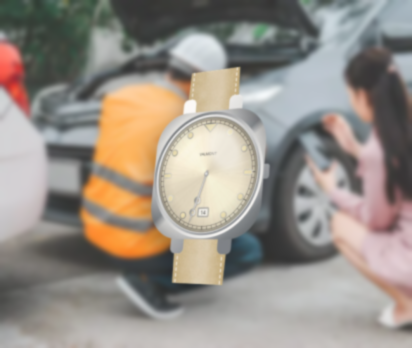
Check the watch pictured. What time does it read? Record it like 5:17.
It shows 6:33
